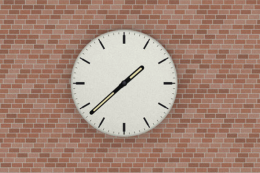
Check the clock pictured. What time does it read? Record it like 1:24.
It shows 1:38
